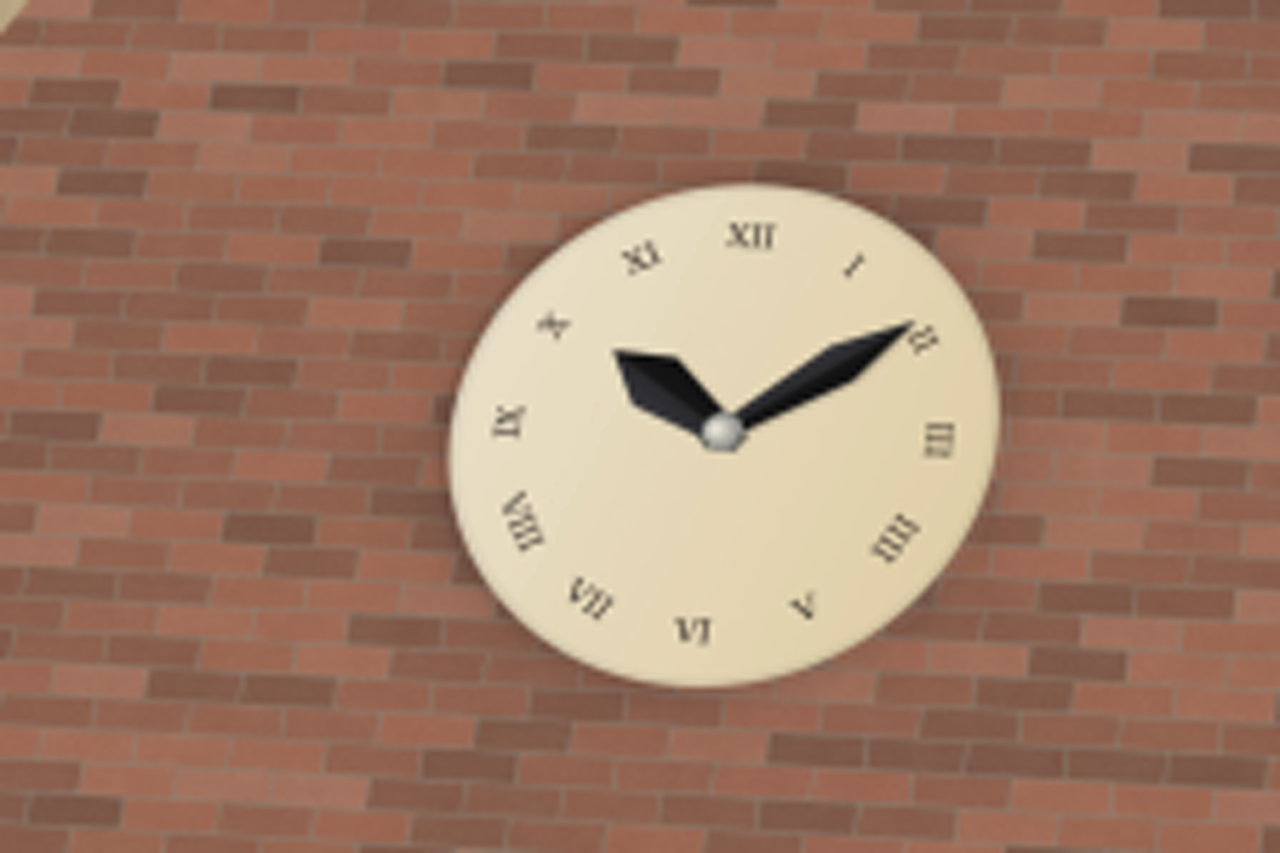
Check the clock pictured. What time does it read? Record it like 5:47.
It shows 10:09
